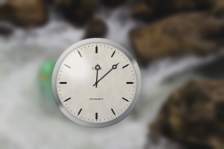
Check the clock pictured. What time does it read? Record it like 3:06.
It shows 12:08
